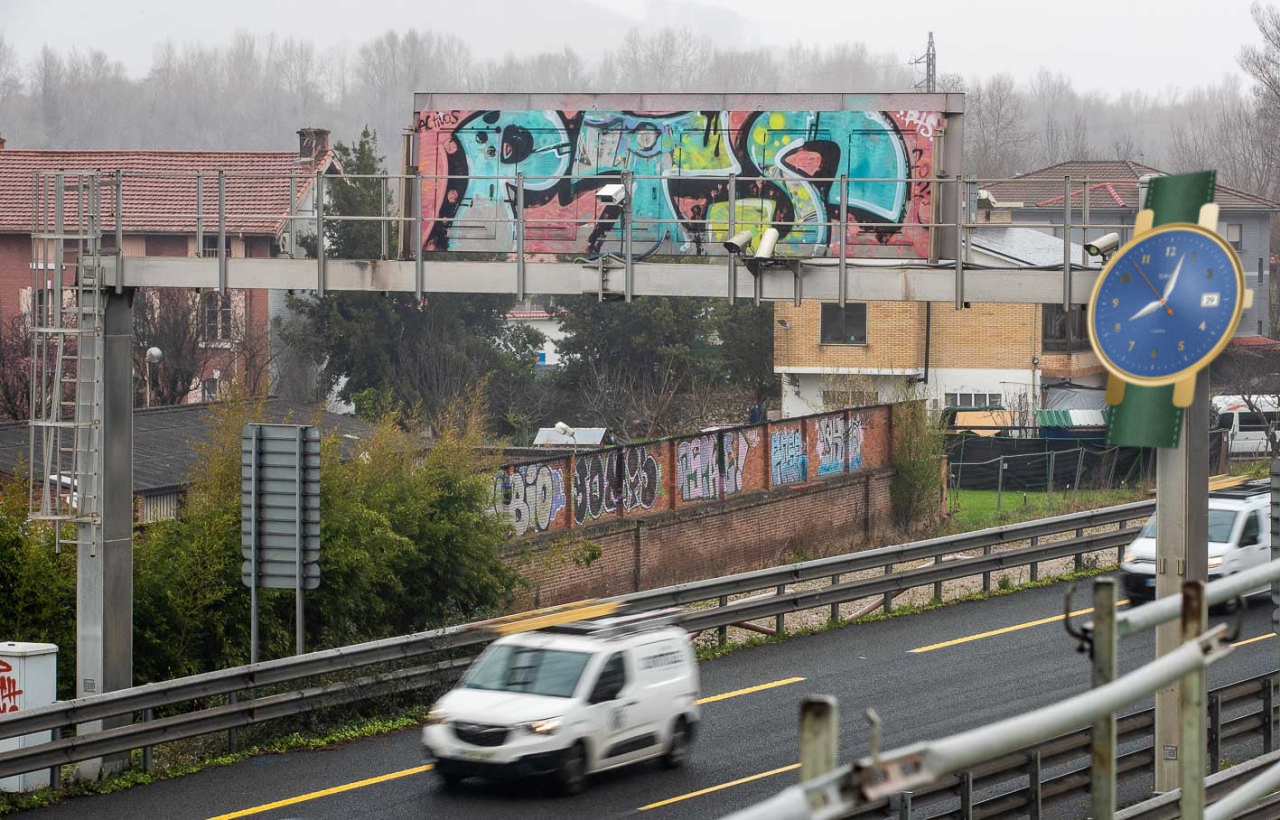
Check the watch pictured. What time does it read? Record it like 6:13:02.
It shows 8:02:53
